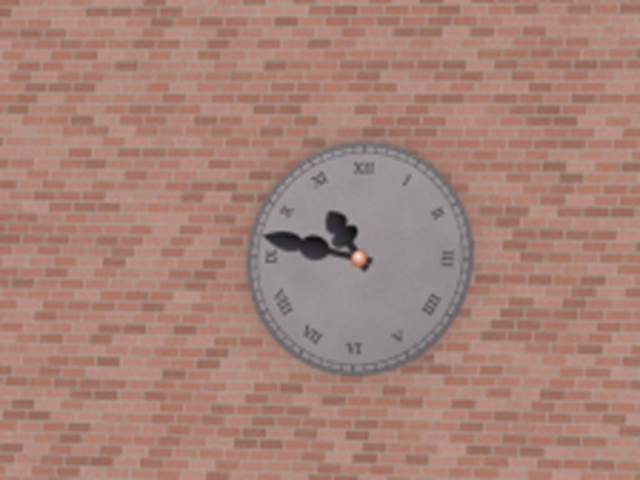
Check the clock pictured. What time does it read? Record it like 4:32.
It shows 10:47
